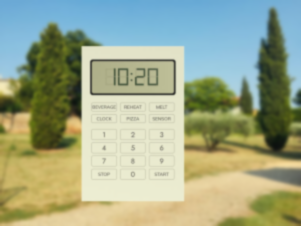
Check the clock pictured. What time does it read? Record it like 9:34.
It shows 10:20
